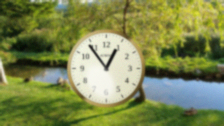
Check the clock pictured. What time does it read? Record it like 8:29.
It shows 12:54
